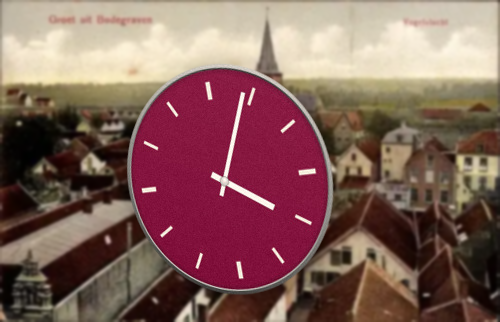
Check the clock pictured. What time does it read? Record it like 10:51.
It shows 4:04
